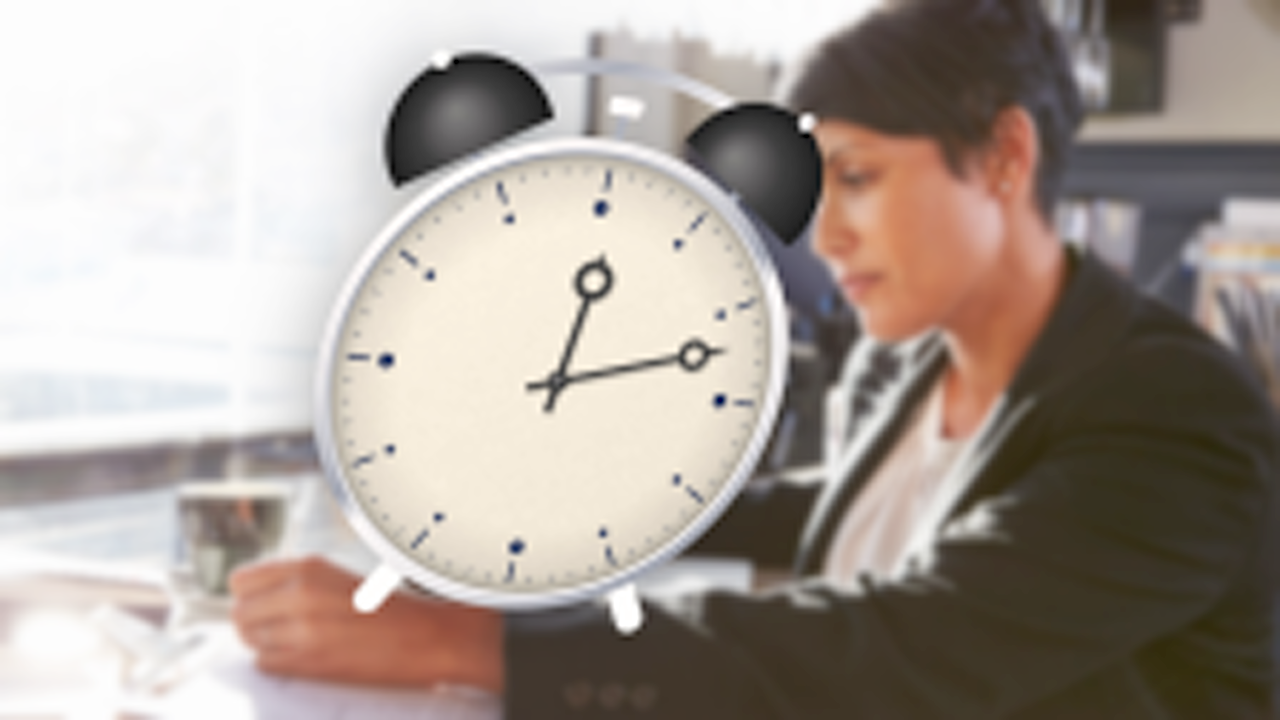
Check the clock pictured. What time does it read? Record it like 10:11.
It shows 12:12
